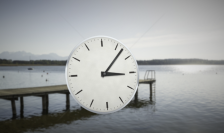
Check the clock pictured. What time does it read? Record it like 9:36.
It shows 3:07
